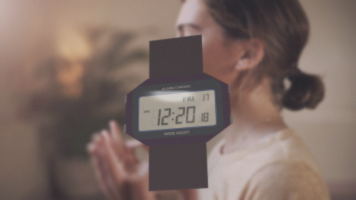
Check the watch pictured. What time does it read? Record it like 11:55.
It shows 12:20
